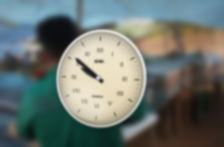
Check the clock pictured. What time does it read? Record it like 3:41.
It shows 9:51
